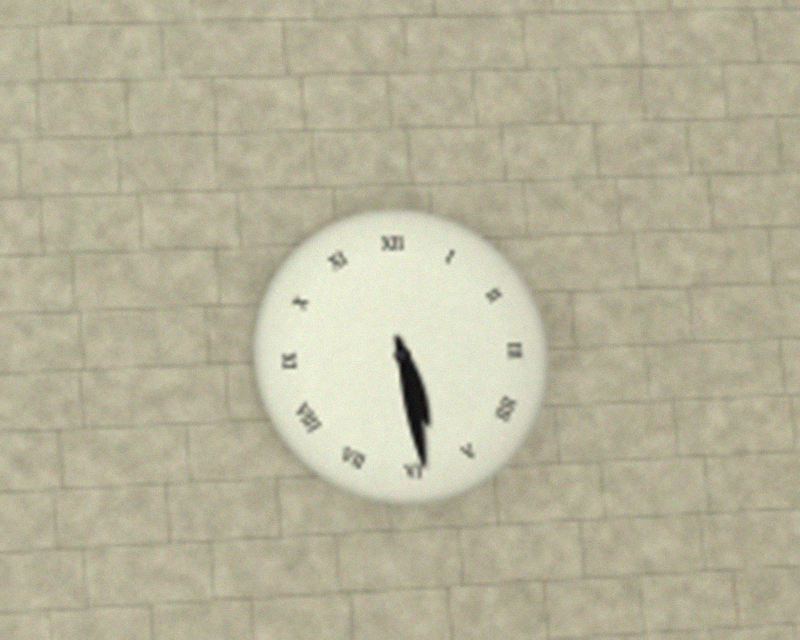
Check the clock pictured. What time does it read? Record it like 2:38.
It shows 5:29
